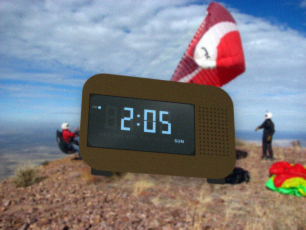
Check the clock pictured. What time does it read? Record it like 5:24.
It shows 2:05
